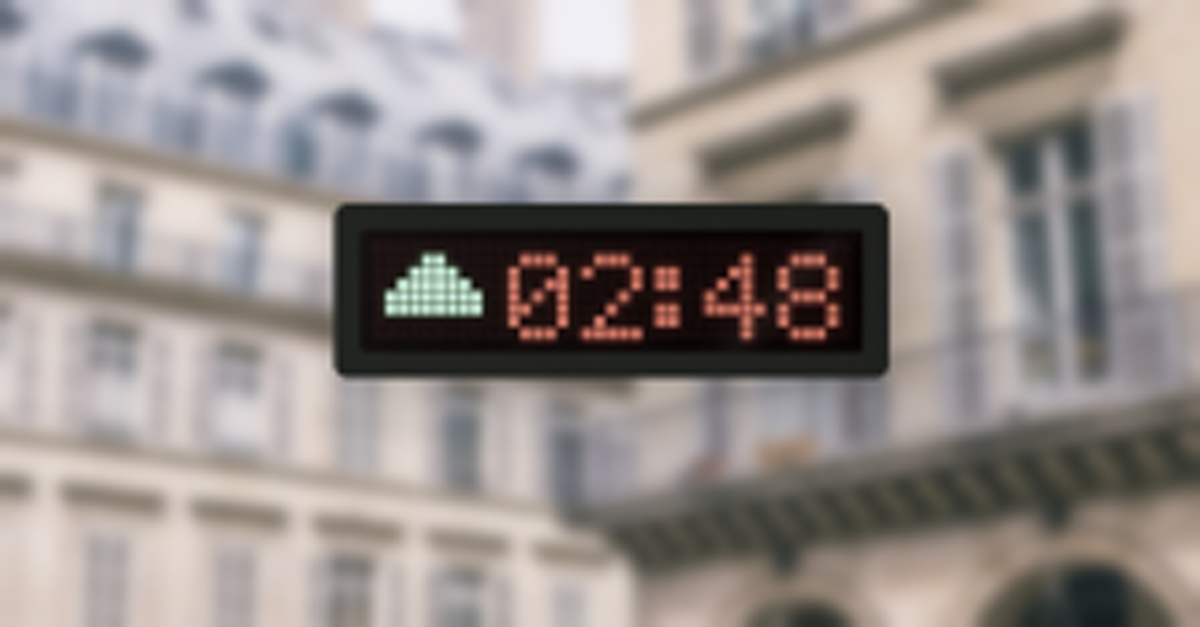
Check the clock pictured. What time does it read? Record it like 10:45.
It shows 2:48
